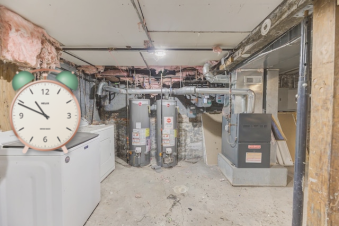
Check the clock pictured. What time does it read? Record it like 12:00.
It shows 10:49
